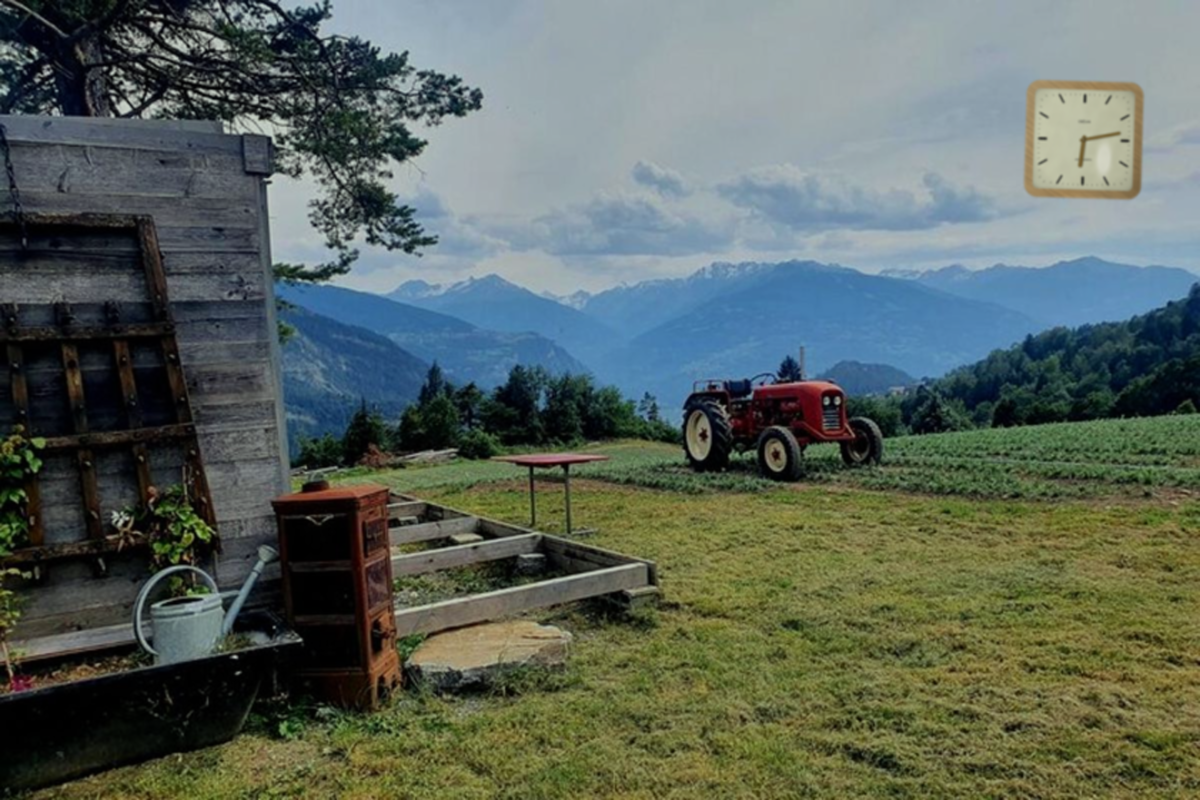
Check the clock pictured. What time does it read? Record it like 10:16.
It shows 6:13
